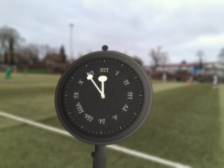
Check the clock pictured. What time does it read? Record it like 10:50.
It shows 11:54
